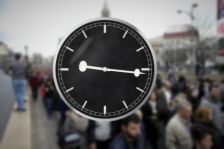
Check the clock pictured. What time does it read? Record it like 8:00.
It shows 9:16
